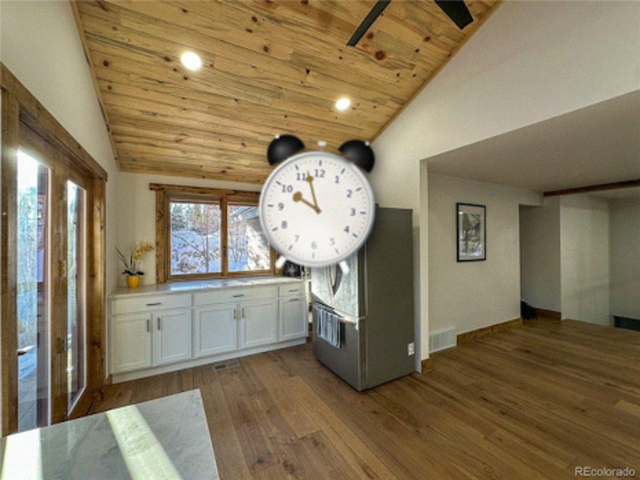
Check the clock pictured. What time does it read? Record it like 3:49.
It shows 9:57
